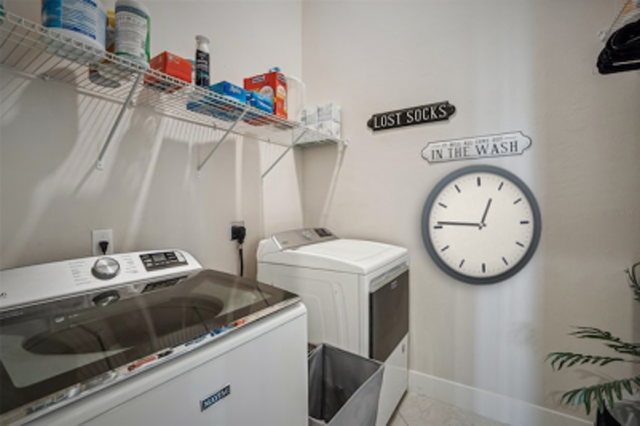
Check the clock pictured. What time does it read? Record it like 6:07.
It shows 12:46
